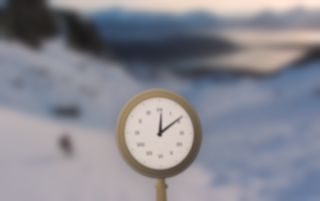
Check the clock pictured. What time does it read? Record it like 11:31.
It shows 12:09
